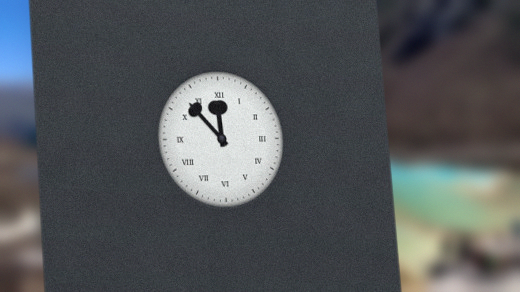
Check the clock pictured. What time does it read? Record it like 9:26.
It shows 11:53
